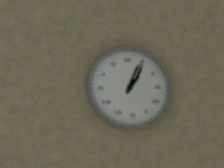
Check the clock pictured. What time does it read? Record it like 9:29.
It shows 1:05
